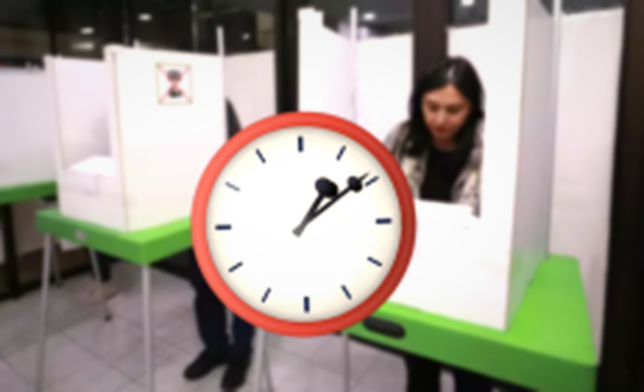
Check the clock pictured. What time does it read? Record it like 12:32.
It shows 1:09
